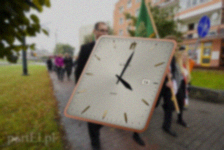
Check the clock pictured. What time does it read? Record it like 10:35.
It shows 4:01
